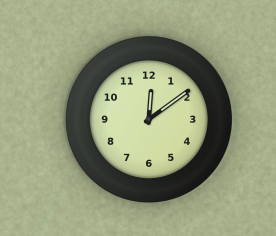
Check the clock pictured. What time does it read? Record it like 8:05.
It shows 12:09
